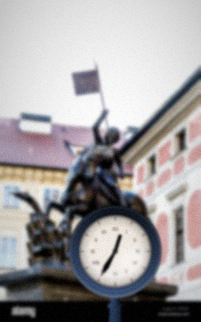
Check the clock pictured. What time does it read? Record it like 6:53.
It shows 12:35
